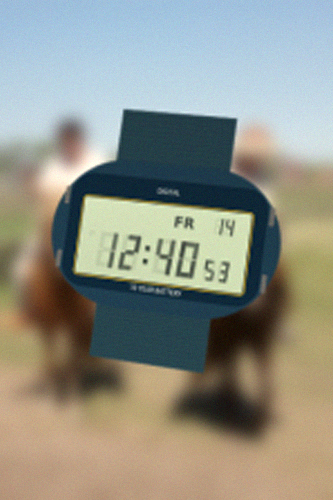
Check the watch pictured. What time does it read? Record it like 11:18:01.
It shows 12:40:53
